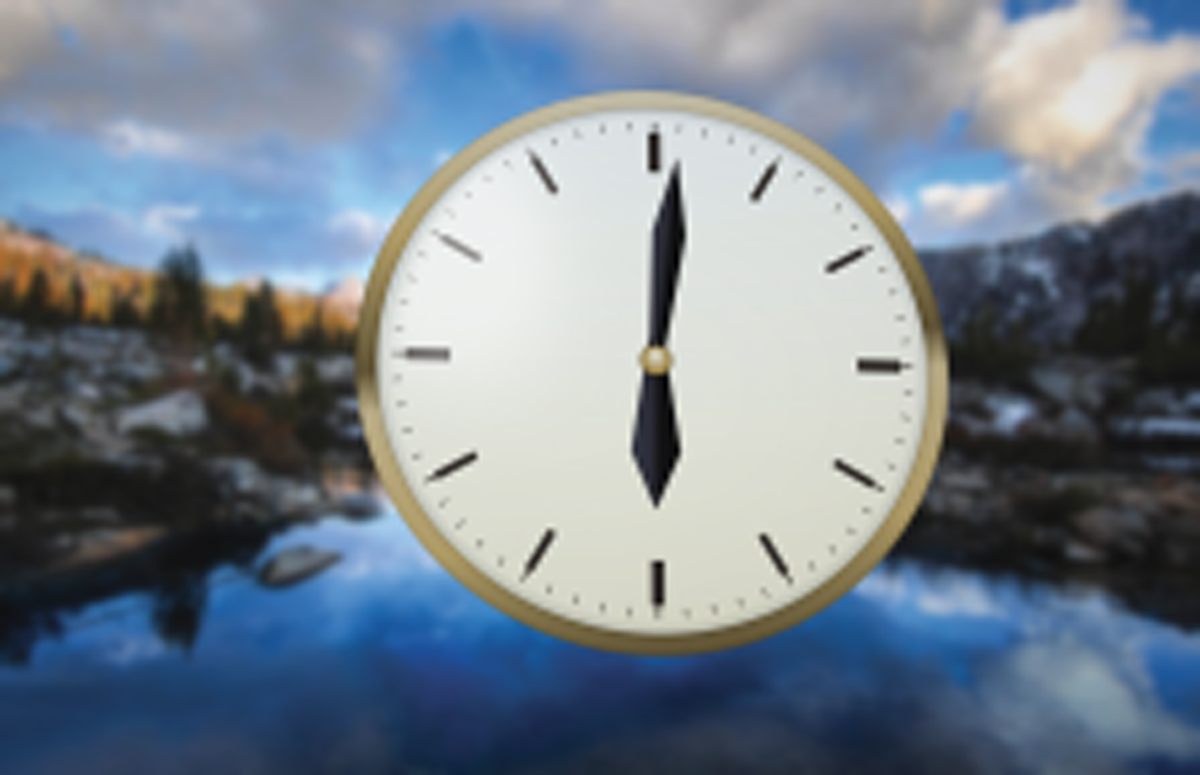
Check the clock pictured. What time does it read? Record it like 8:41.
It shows 6:01
